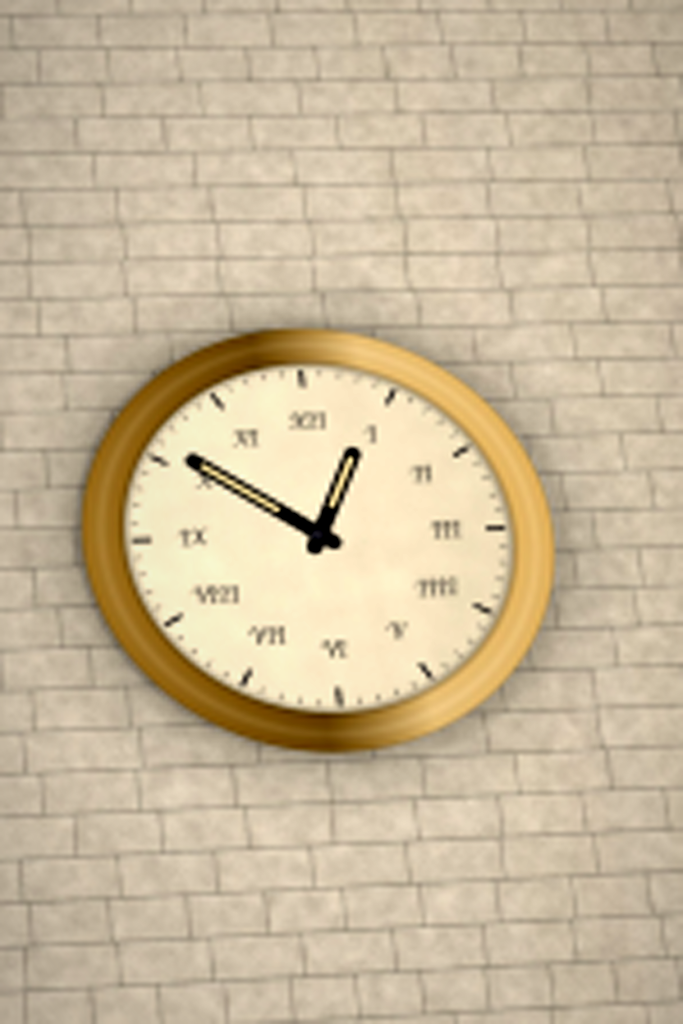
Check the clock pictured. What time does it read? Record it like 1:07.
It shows 12:51
